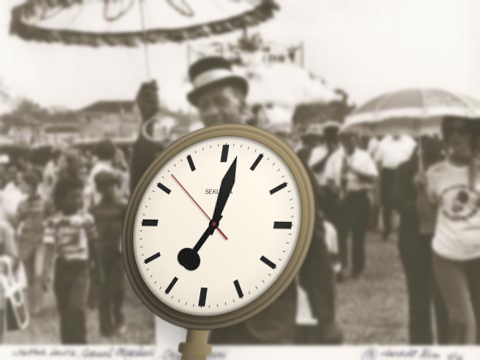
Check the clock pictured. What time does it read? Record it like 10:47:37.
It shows 7:01:52
